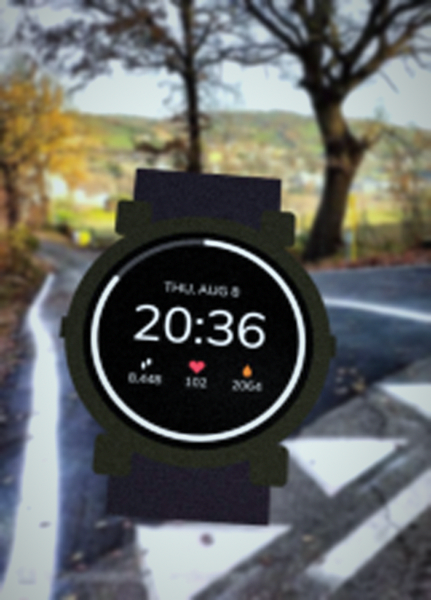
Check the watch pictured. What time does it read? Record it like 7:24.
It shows 20:36
